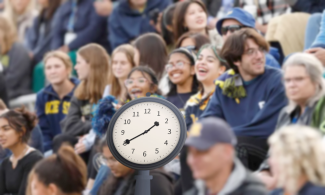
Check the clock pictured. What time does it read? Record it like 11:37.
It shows 1:40
